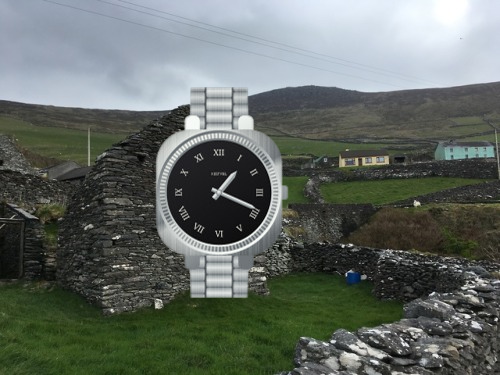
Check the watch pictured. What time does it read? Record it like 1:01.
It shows 1:19
